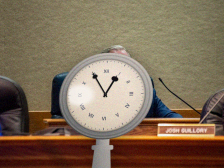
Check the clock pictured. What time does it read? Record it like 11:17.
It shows 12:55
